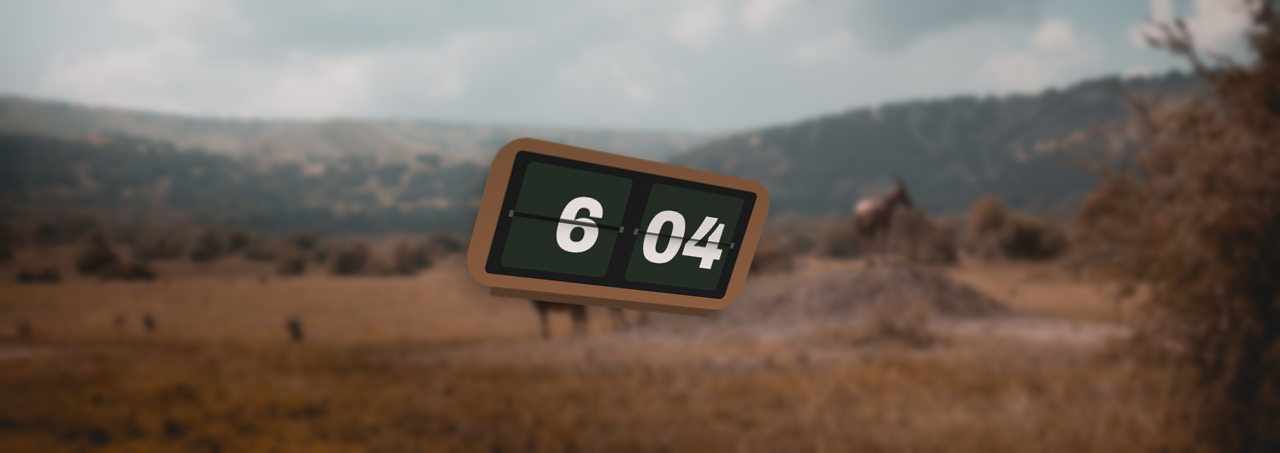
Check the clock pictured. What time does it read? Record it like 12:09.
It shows 6:04
